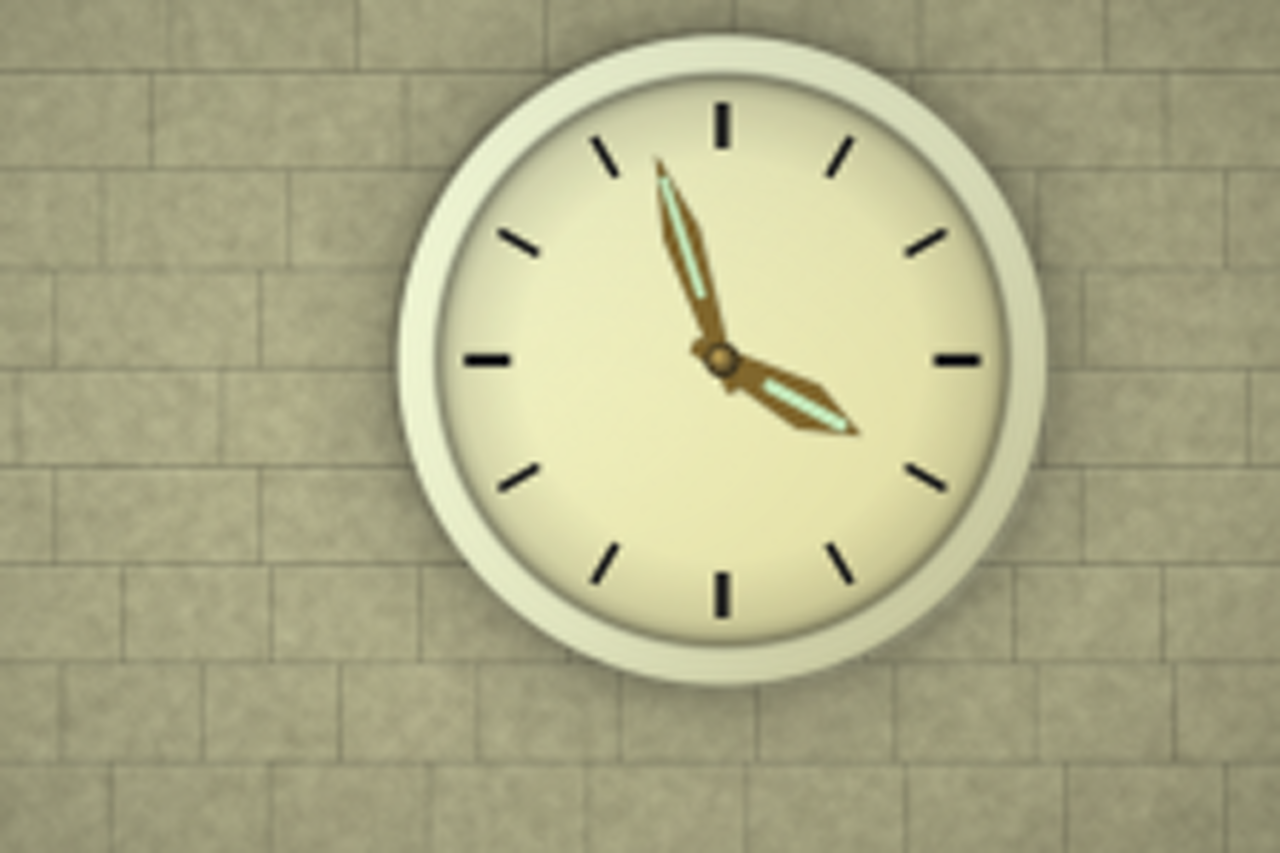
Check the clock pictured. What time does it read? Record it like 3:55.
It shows 3:57
